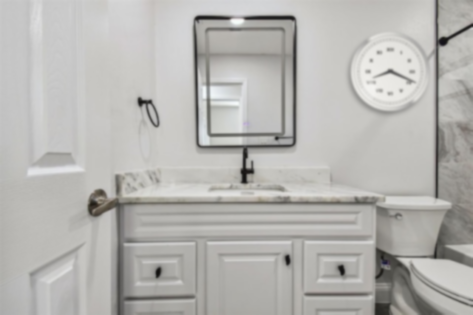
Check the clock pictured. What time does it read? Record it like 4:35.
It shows 8:19
